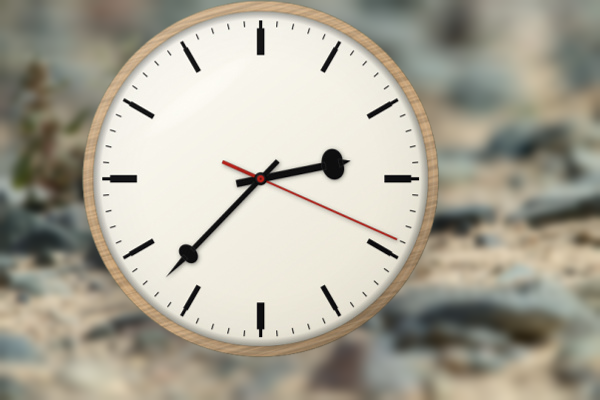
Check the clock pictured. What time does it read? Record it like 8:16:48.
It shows 2:37:19
